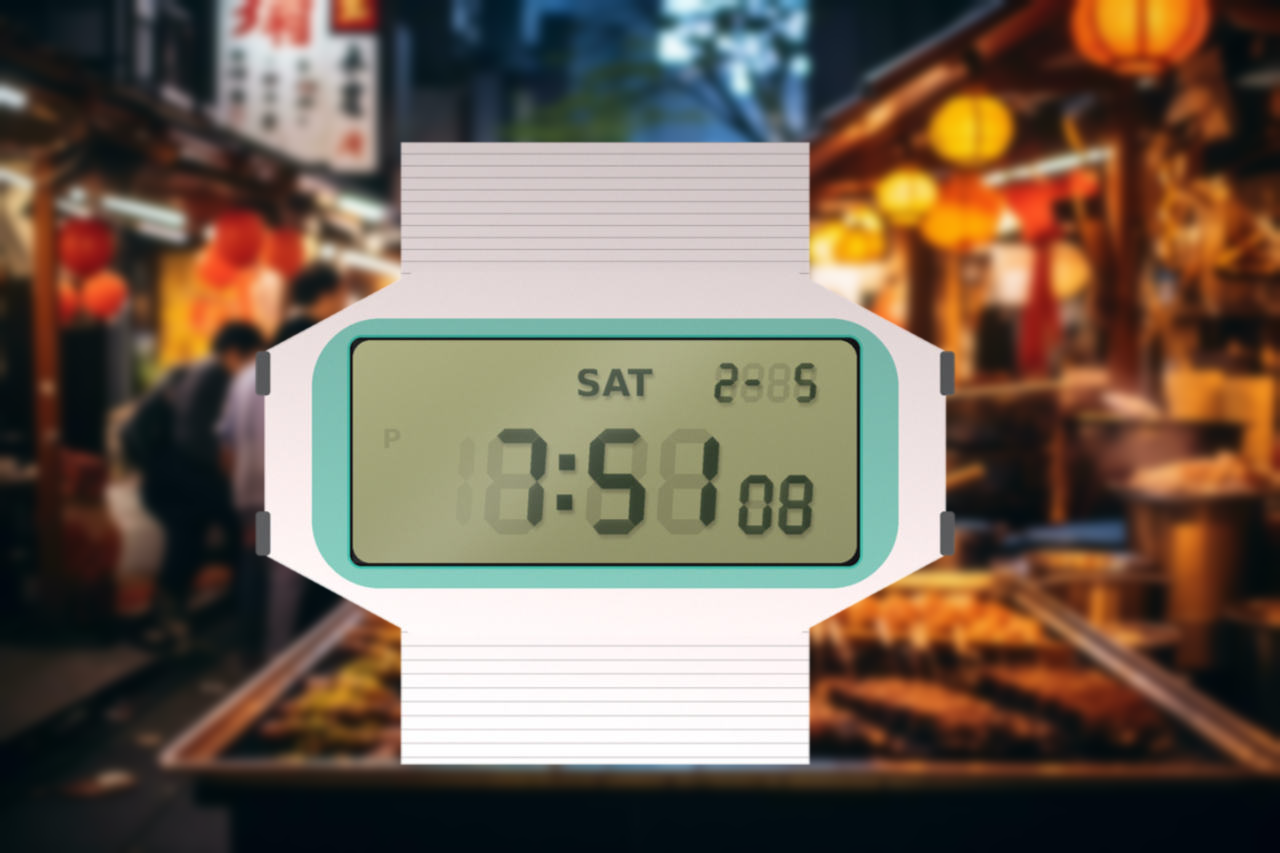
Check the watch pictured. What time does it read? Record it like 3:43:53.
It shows 7:51:08
